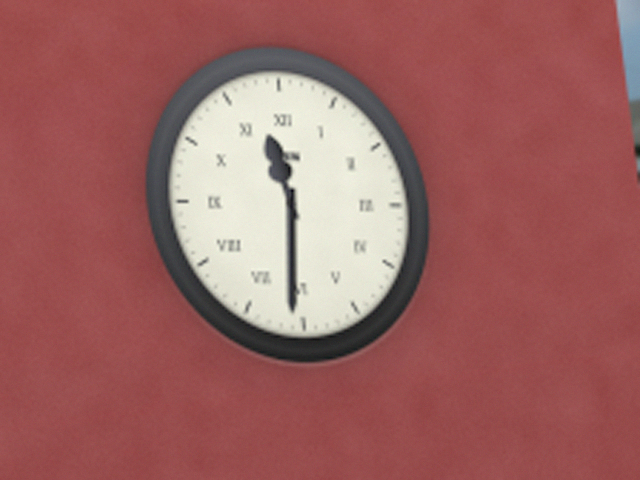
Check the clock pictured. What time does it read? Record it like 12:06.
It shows 11:31
